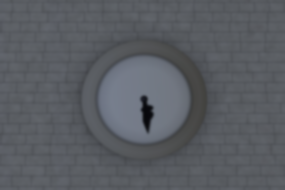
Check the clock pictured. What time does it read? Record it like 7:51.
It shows 5:29
